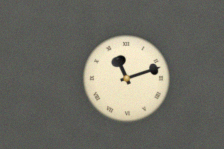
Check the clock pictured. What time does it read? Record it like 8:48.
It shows 11:12
